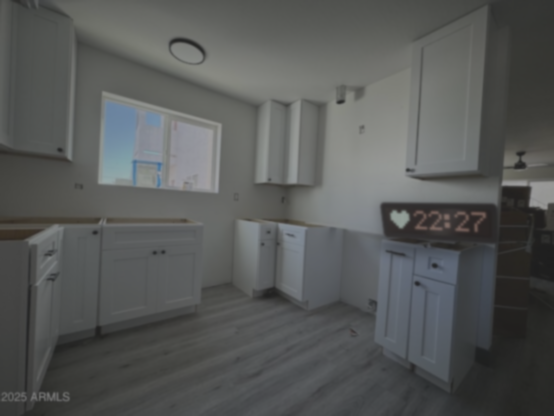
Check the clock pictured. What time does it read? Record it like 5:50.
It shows 22:27
